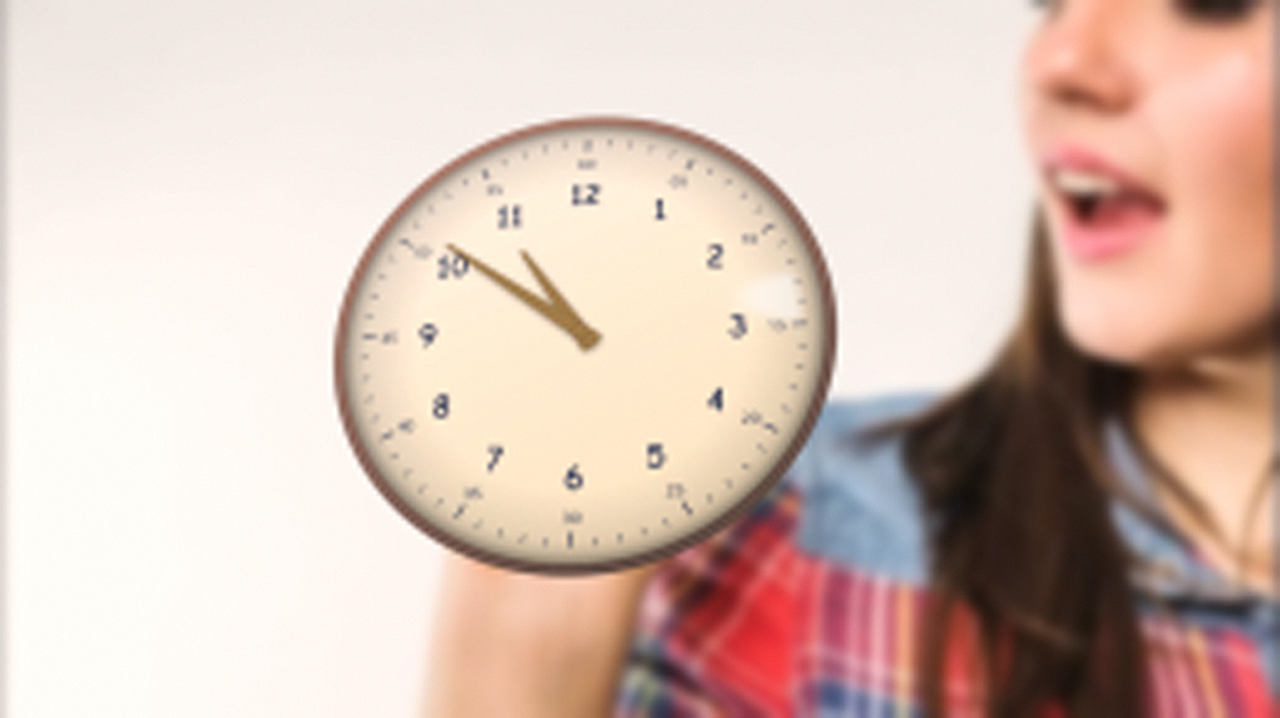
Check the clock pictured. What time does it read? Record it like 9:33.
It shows 10:51
